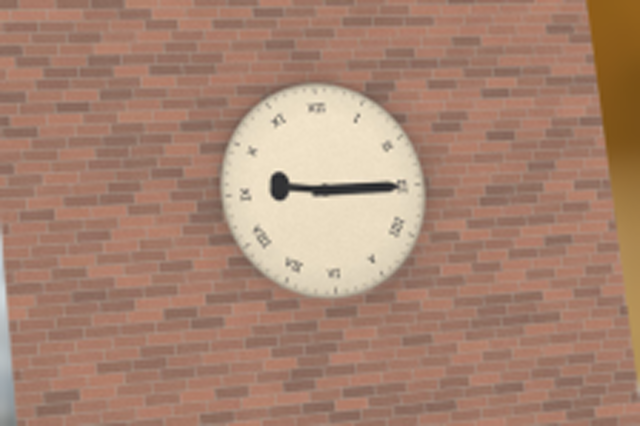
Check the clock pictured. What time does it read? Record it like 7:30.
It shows 9:15
